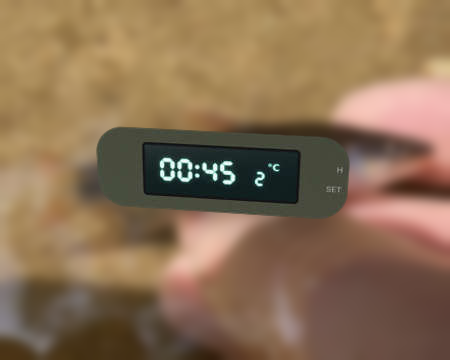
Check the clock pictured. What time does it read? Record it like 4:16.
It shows 0:45
